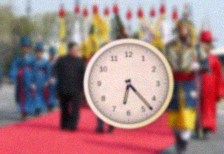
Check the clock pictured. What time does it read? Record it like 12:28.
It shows 6:23
